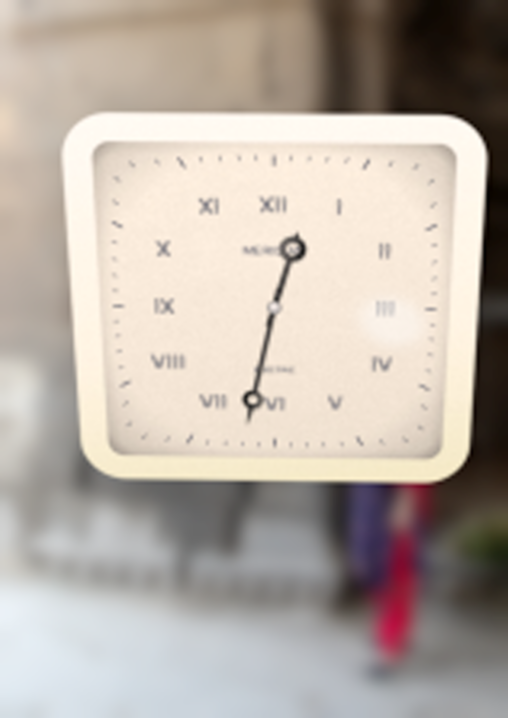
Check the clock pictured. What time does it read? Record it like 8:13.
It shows 12:32
